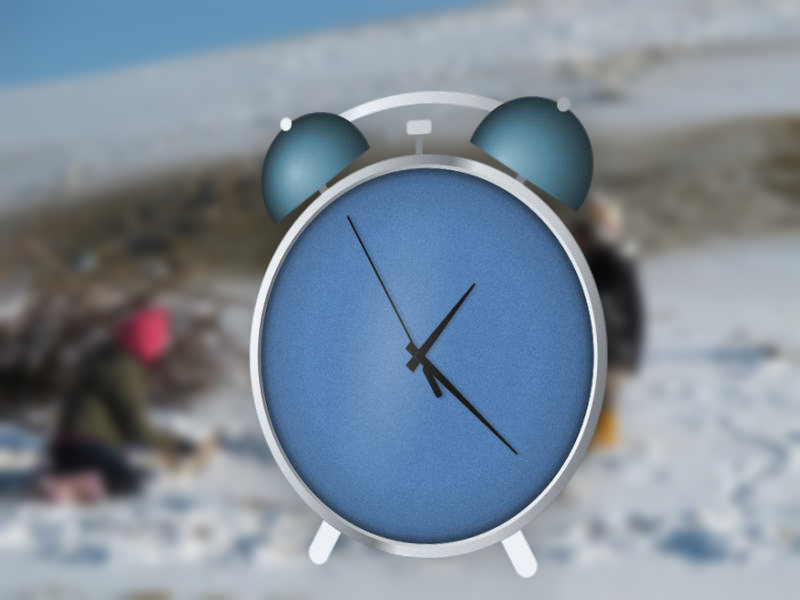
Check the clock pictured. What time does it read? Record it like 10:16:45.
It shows 1:21:55
